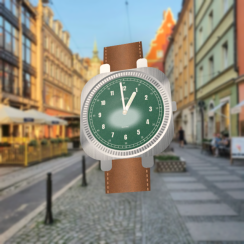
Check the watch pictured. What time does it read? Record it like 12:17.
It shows 12:59
